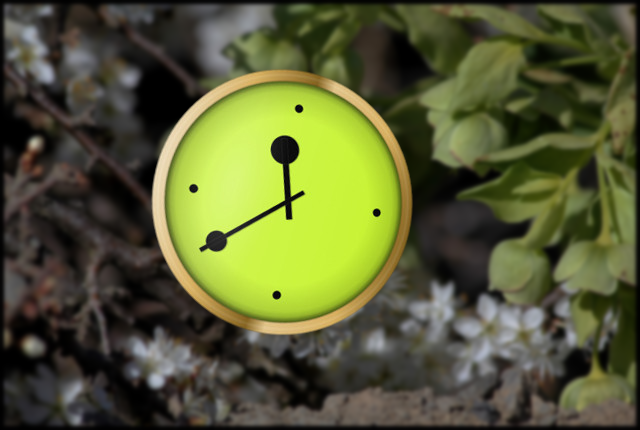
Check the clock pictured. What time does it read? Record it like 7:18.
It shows 11:39
